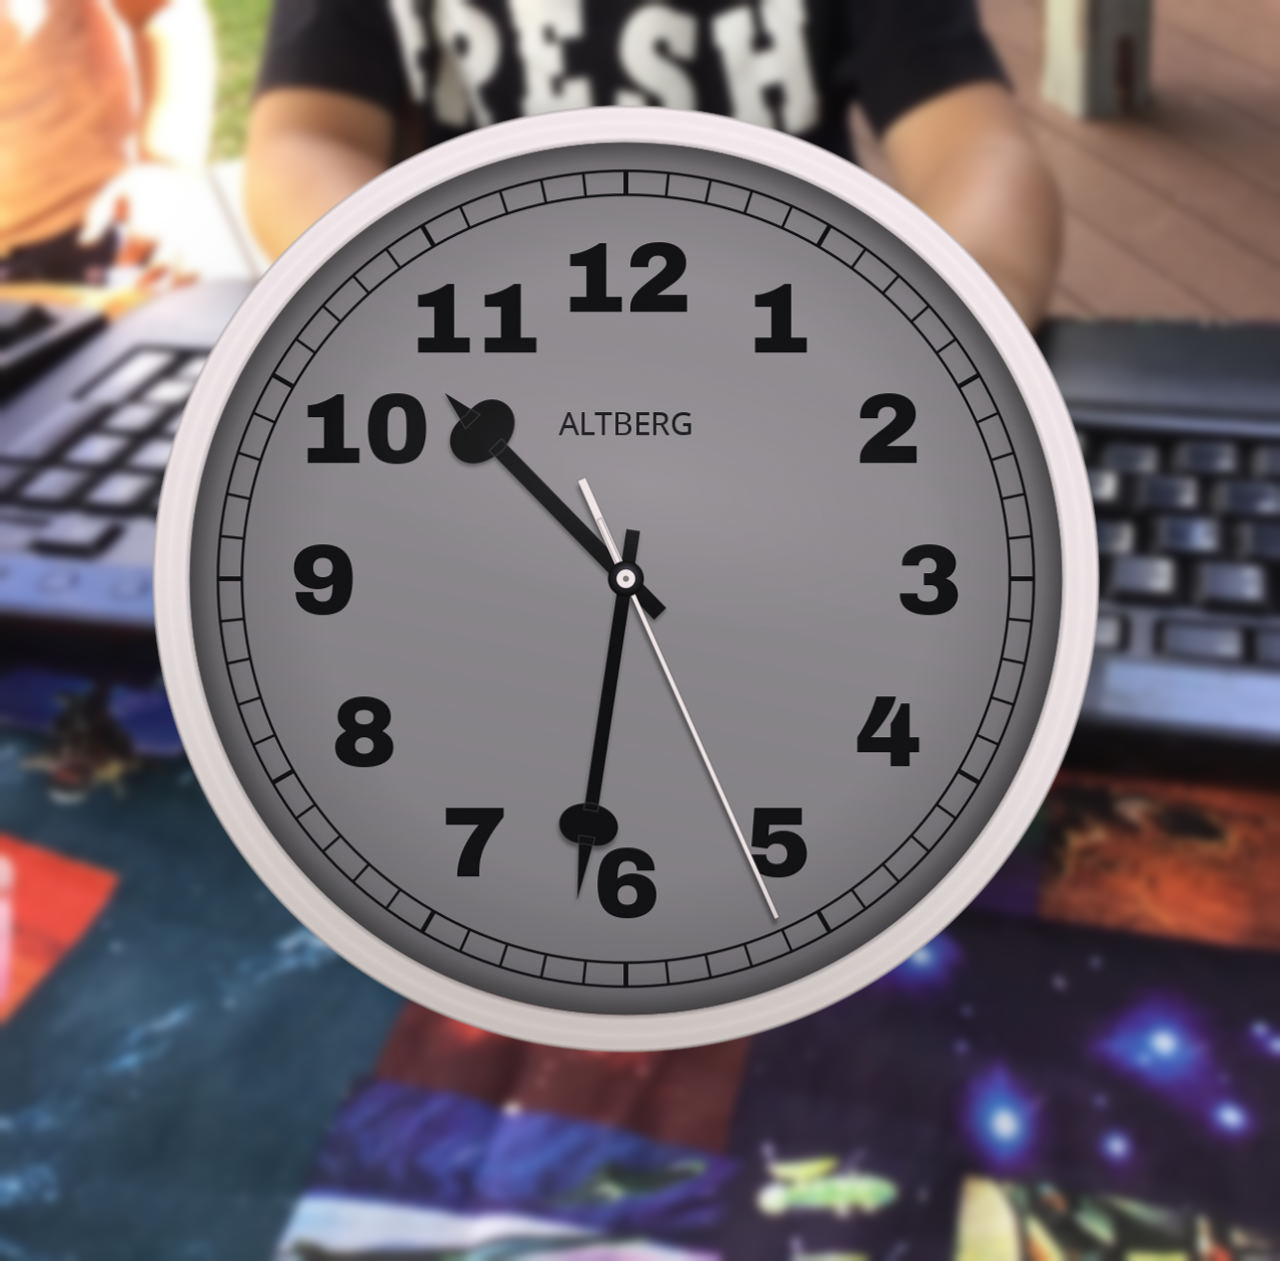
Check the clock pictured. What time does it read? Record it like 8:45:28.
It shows 10:31:26
